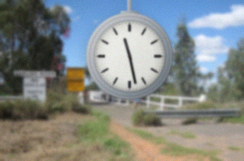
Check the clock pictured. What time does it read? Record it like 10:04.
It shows 11:28
